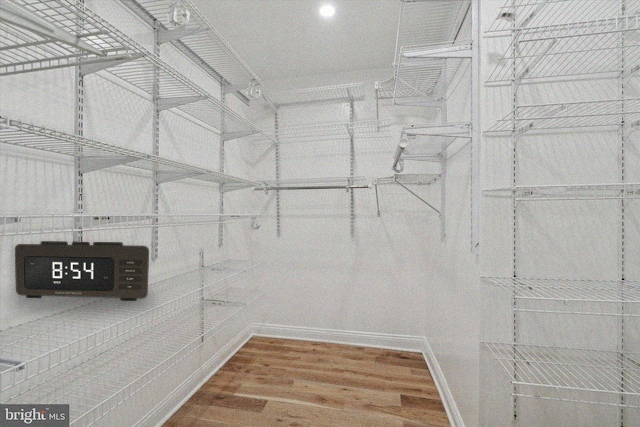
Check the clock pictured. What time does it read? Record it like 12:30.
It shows 8:54
